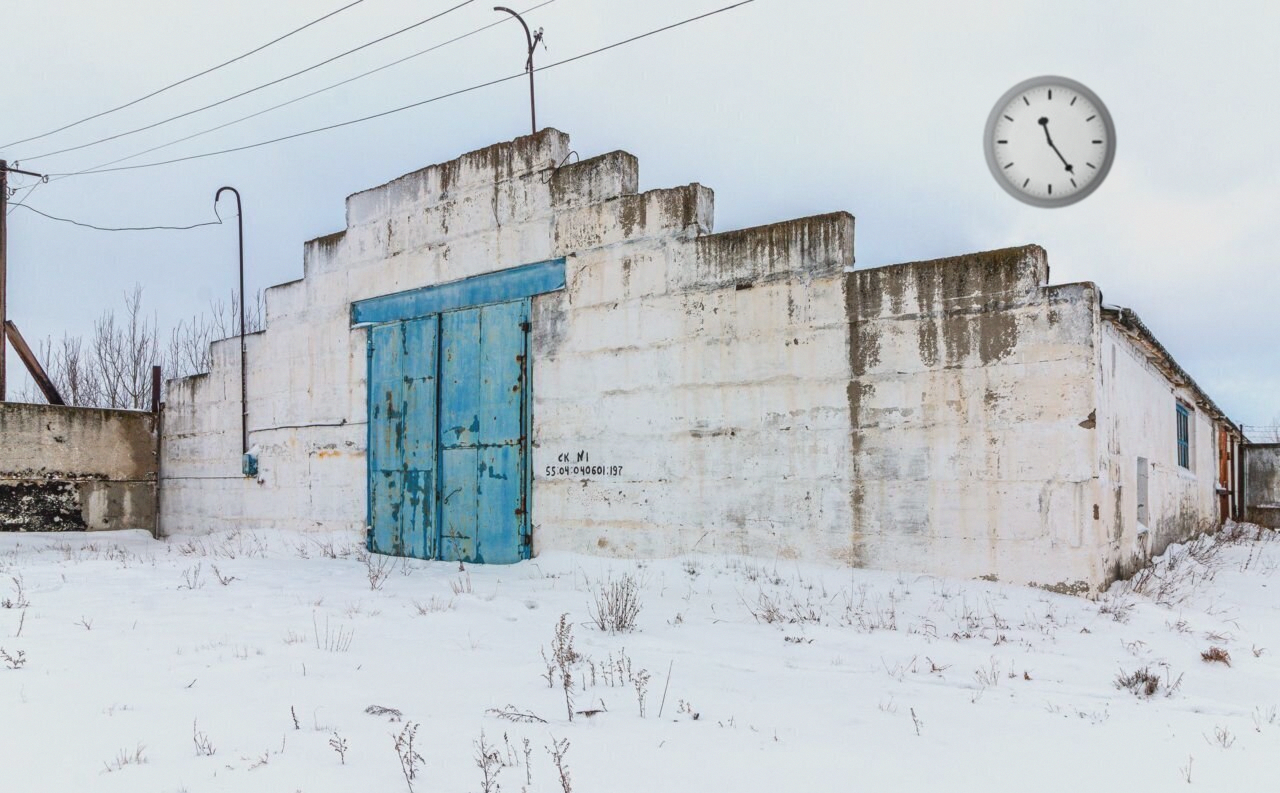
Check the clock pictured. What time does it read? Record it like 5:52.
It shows 11:24
